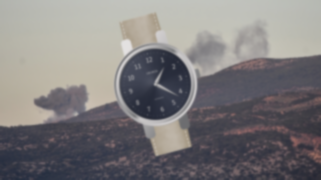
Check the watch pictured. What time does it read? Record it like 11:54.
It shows 1:22
